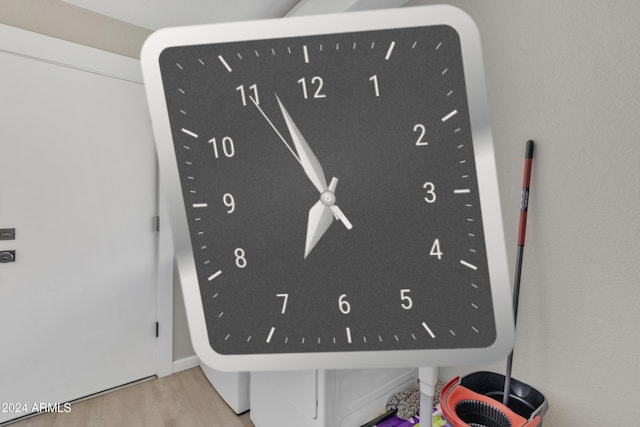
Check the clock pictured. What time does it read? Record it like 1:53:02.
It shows 6:56:55
